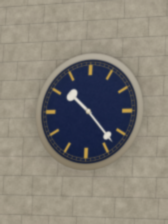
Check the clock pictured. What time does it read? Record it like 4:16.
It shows 10:23
